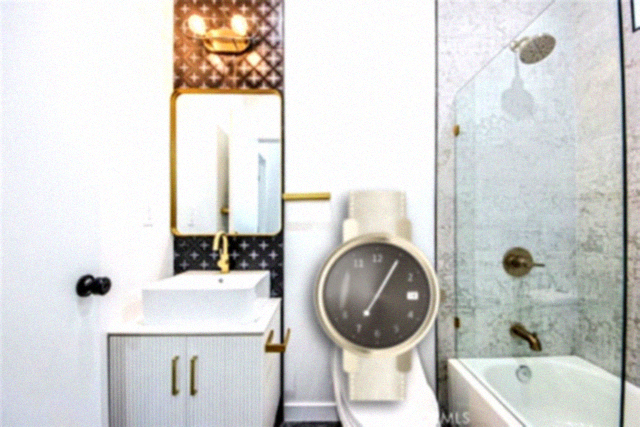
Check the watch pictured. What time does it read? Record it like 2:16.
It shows 7:05
